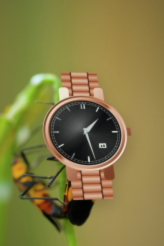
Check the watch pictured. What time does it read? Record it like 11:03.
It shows 1:28
